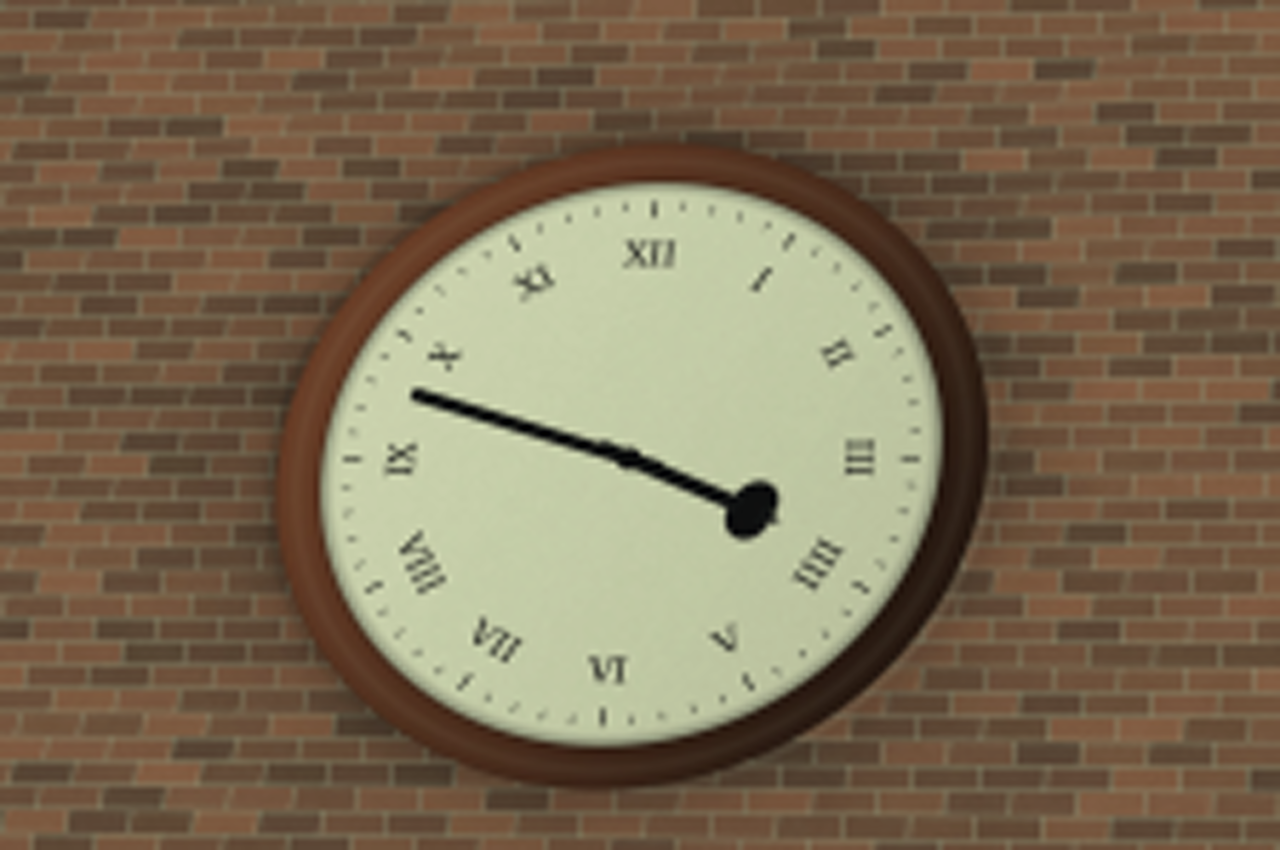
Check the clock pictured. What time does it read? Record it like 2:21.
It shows 3:48
